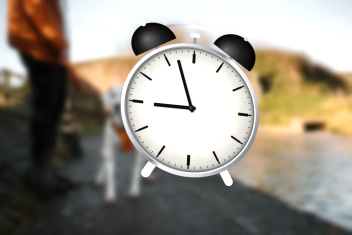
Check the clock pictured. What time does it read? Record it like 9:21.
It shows 8:57
